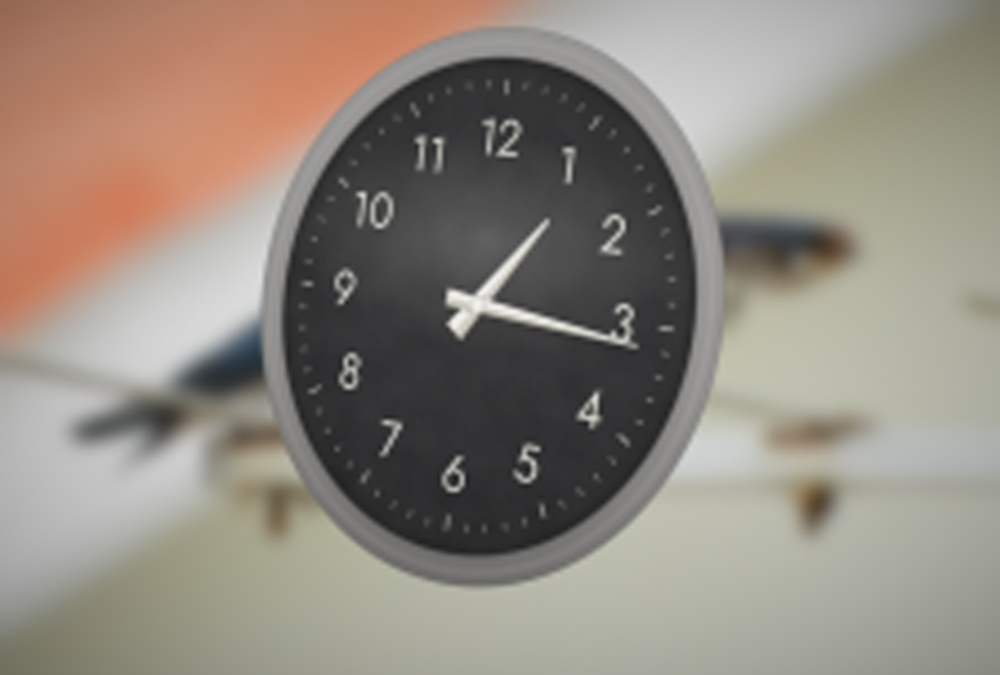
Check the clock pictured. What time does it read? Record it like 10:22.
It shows 1:16
